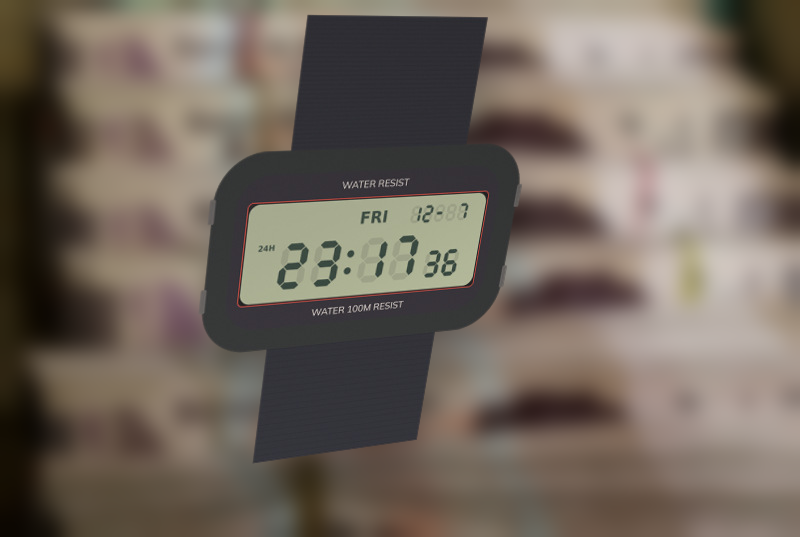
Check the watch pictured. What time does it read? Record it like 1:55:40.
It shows 23:17:36
